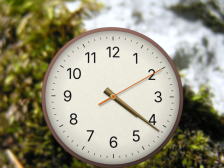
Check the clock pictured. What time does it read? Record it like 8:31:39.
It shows 4:21:10
